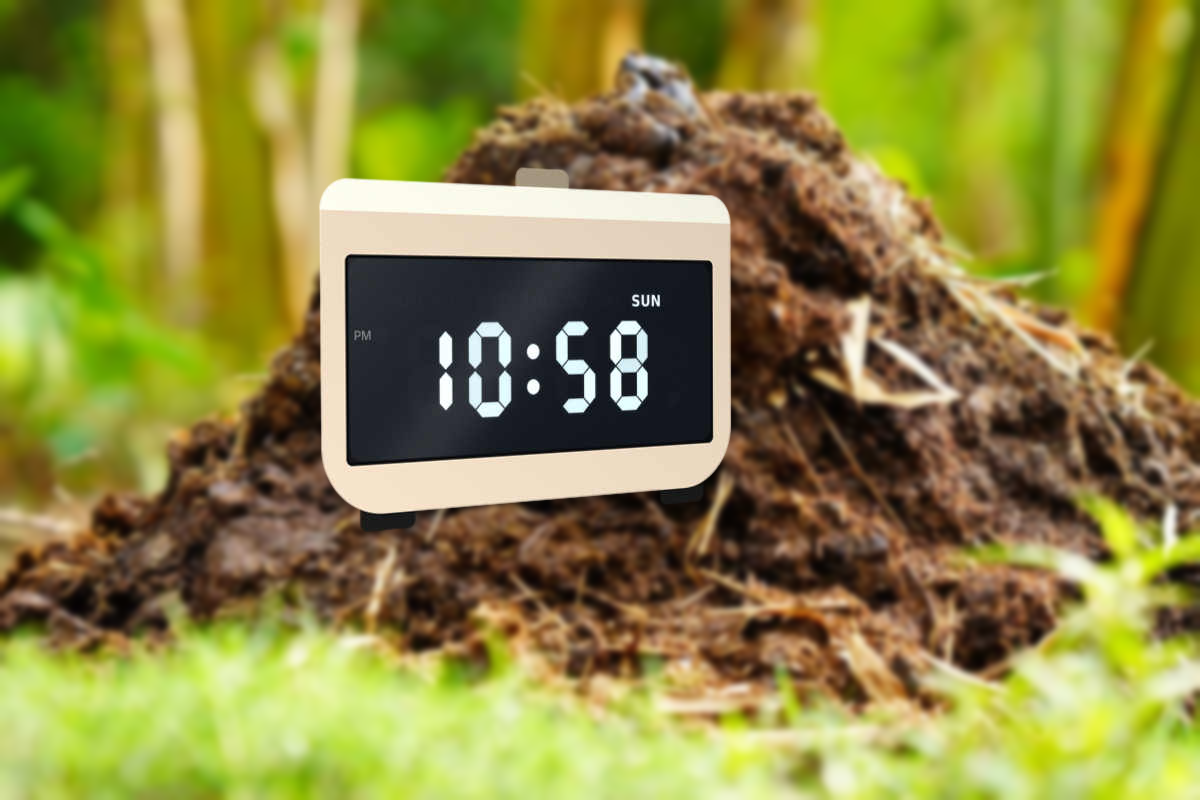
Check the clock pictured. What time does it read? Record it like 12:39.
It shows 10:58
